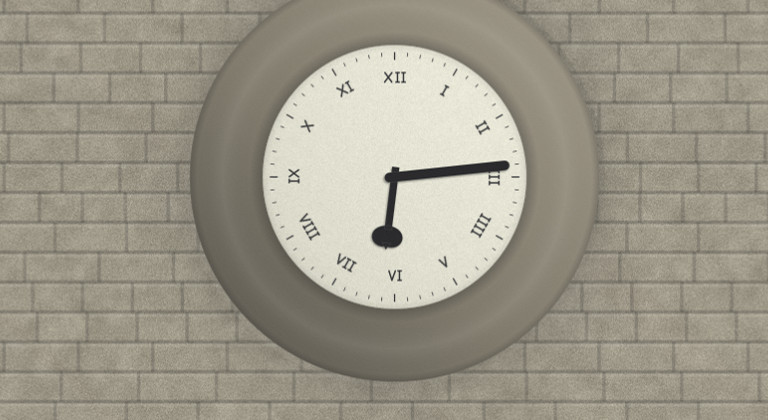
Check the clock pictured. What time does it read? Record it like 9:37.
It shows 6:14
